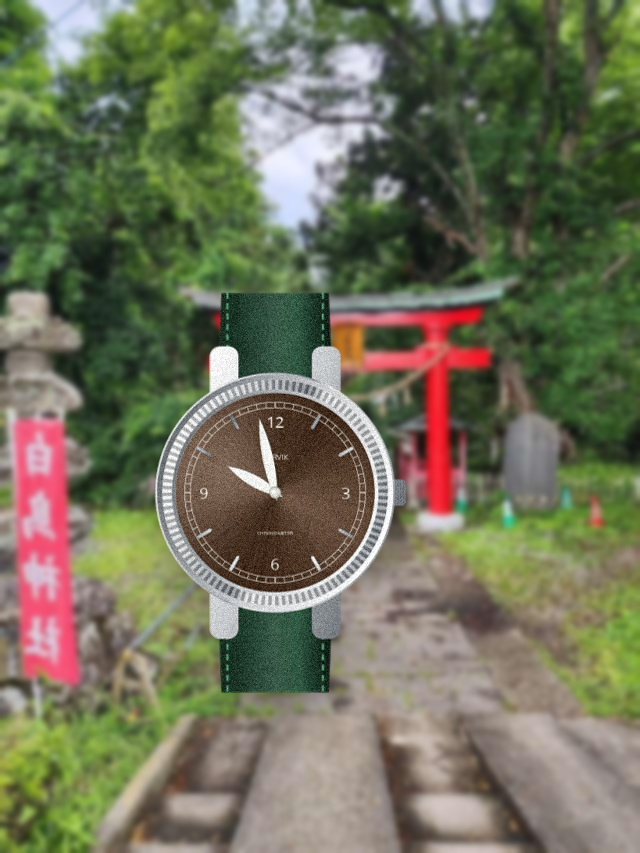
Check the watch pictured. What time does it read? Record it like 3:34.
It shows 9:58
